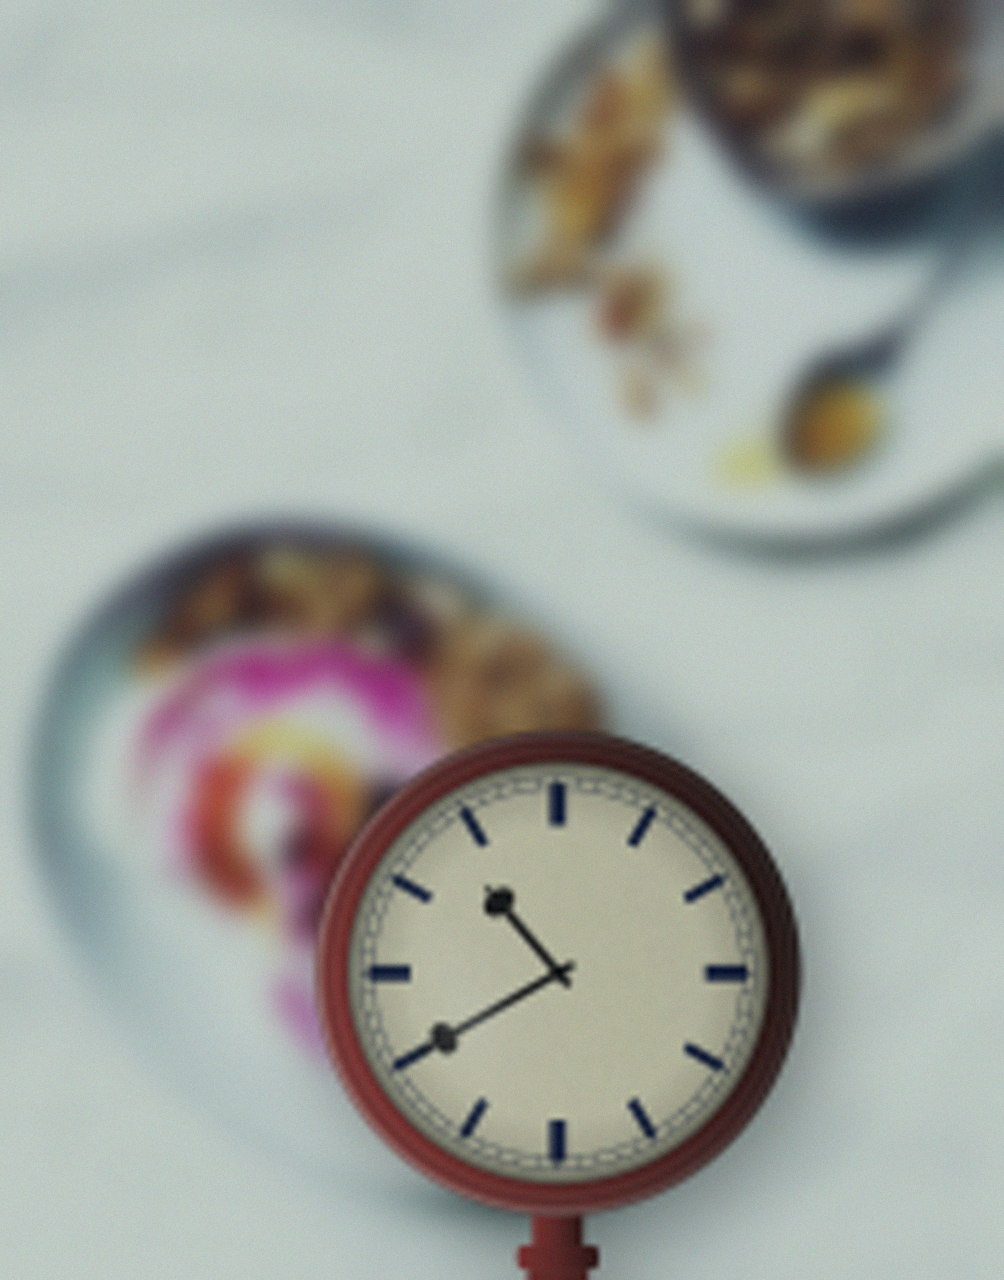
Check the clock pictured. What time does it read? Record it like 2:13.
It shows 10:40
